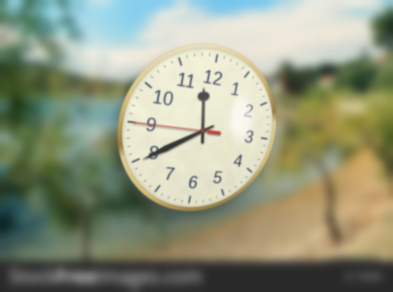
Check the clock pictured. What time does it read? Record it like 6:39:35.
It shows 11:39:45
